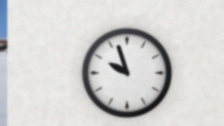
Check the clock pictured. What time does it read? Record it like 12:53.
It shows 9:57
